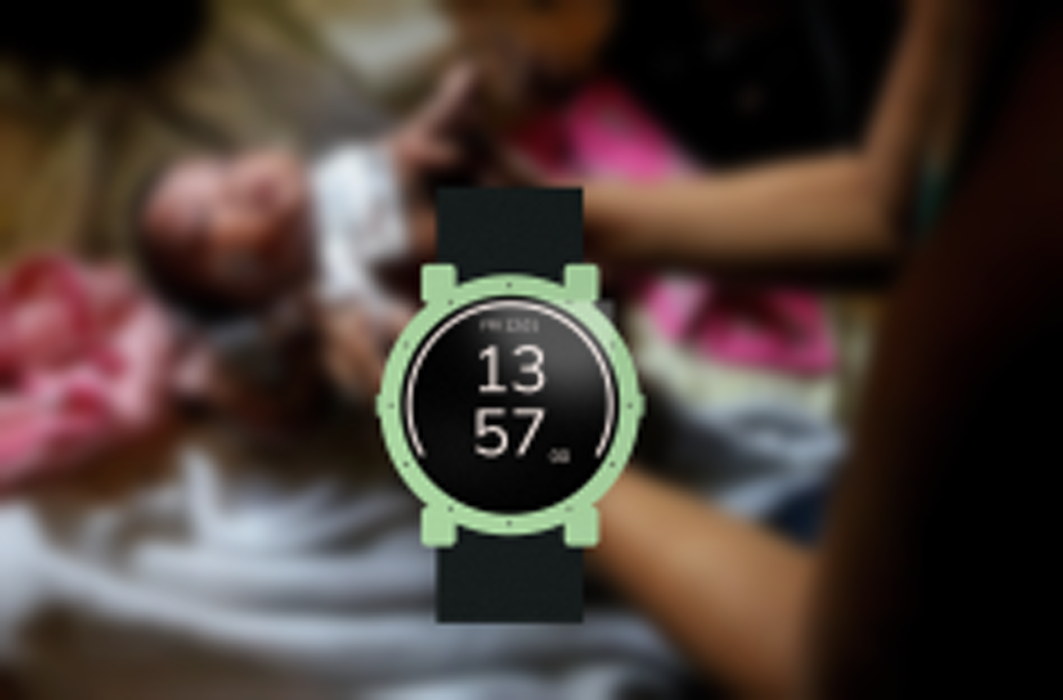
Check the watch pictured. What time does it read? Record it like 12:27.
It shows 13:57
